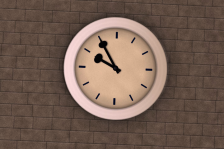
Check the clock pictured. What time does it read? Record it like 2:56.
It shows 9:55
